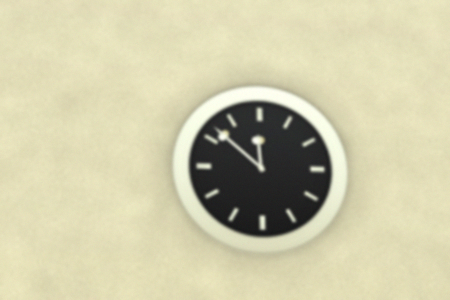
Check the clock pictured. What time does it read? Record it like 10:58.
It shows 11:52
